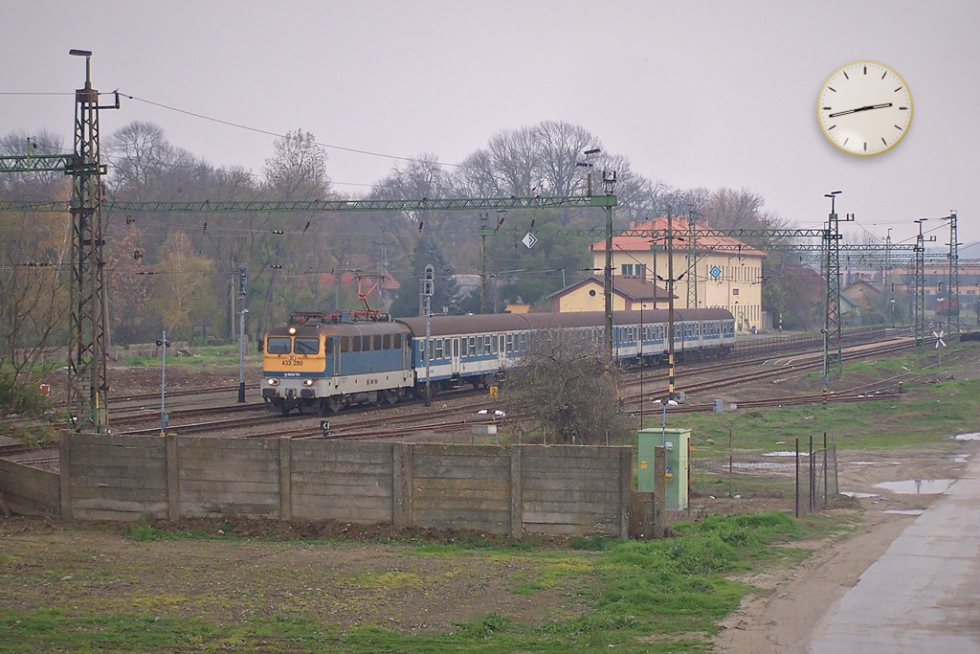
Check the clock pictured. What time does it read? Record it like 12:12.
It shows 2:43
